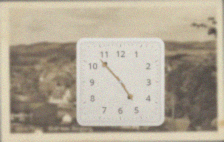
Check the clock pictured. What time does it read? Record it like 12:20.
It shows 4:53
